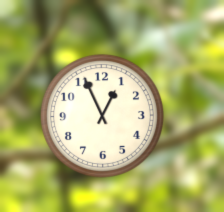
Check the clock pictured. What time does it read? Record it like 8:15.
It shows 12:56
